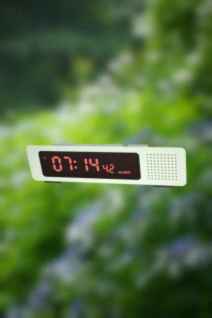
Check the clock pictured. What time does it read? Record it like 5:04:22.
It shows 7:14:42
